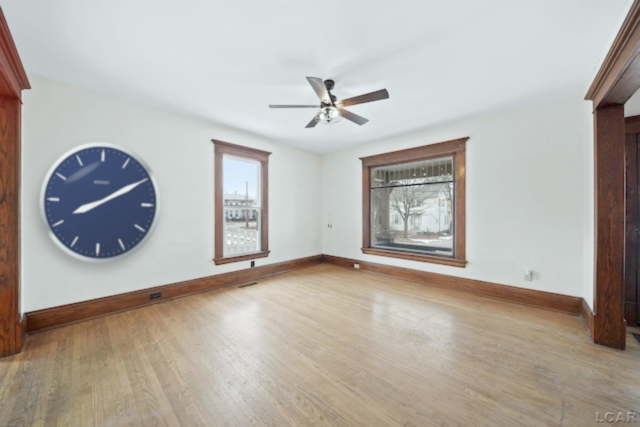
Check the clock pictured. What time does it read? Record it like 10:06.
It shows 8:10
